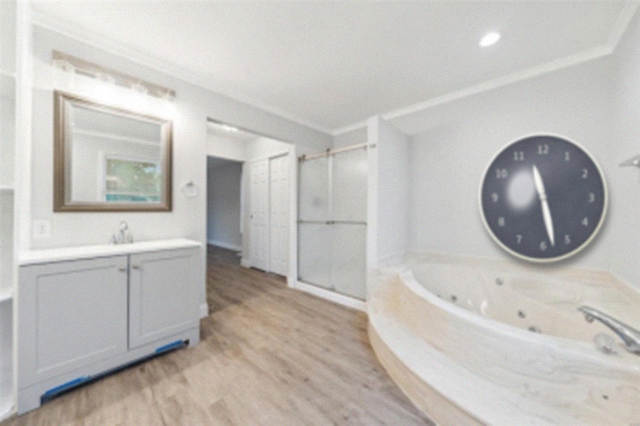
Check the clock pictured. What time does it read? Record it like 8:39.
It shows 11:28
